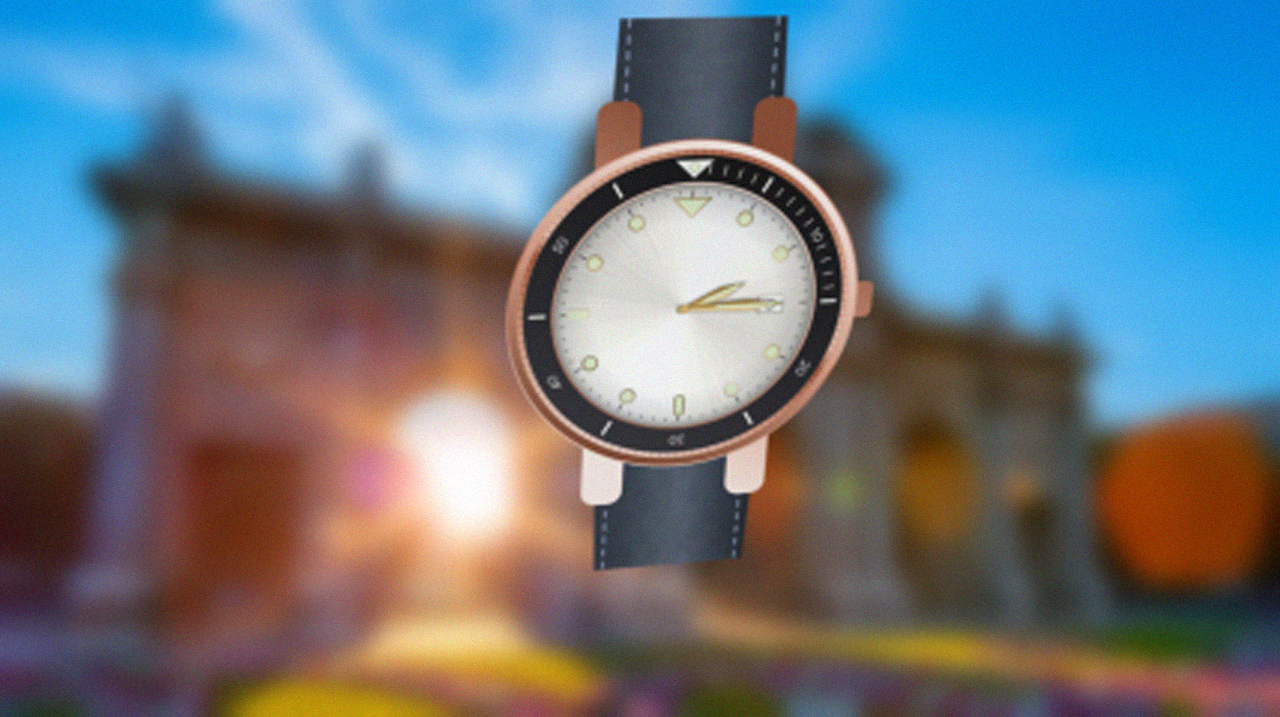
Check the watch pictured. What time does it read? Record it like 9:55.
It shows 2:15
